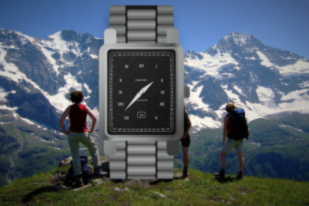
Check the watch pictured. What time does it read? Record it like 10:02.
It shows 1:37
